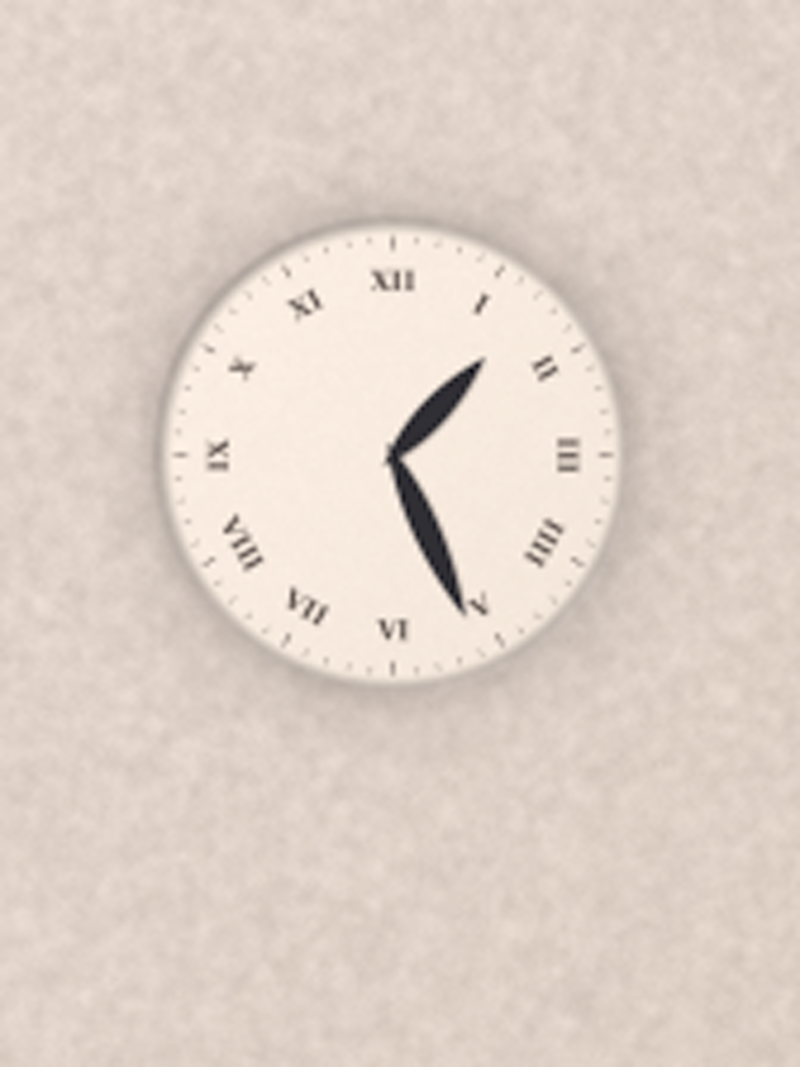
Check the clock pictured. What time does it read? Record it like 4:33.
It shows 1:26
